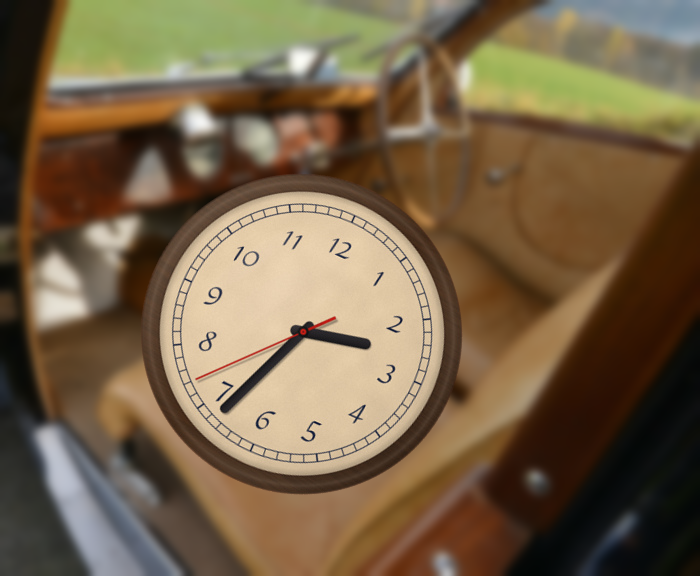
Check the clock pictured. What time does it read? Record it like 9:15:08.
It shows 2:33:37
